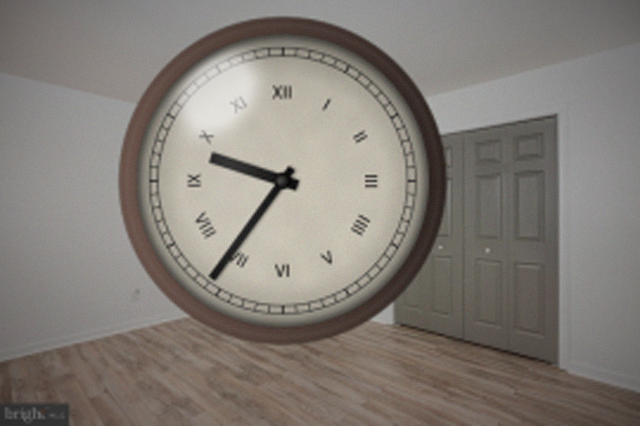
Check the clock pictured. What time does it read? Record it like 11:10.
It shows 9:36
